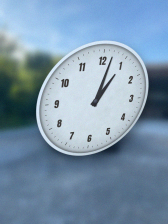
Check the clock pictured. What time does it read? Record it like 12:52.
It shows 1:02
